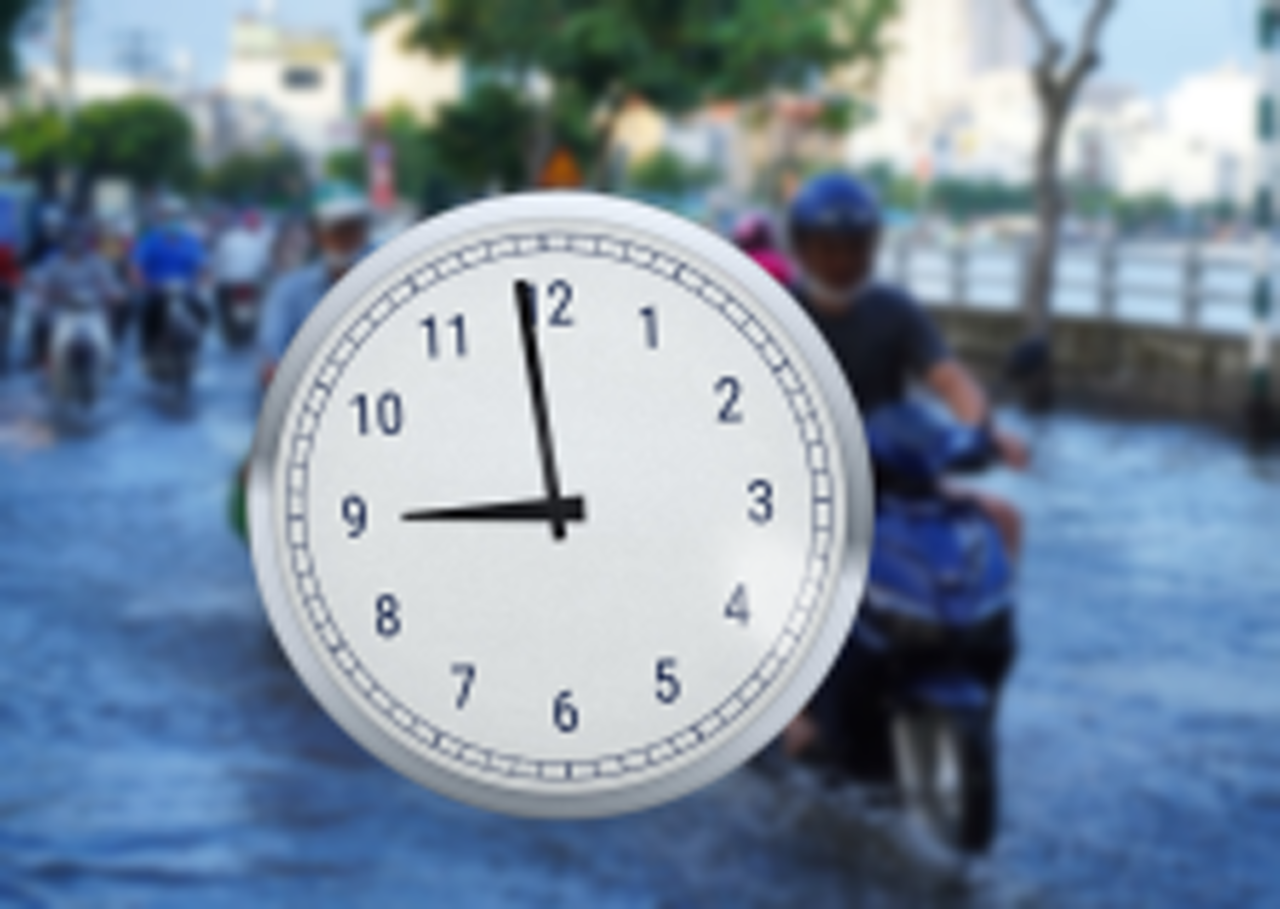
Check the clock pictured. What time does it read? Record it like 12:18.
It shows 8:59
